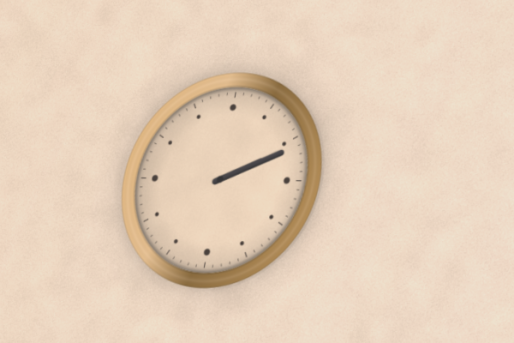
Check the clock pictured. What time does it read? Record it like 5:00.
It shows 2:11
